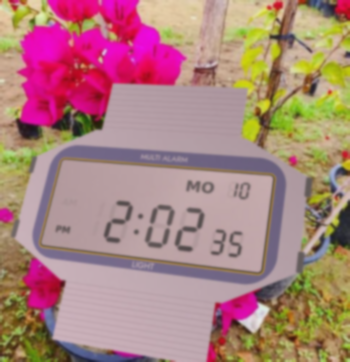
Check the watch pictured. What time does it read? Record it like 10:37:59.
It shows 2:02:35
